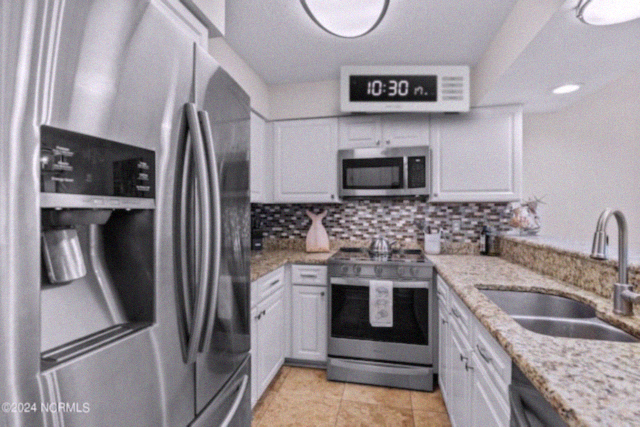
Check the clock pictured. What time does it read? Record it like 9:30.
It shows 10:30
